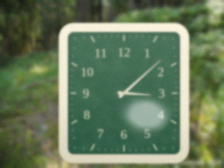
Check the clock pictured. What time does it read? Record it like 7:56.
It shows 3:08
